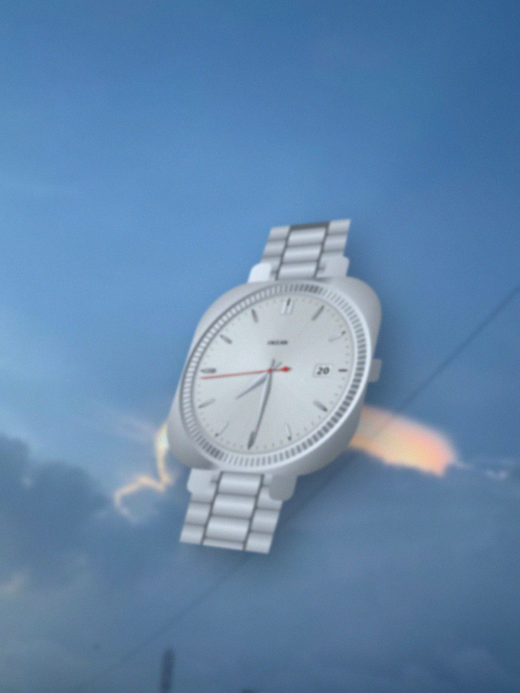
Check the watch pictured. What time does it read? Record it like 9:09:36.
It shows 7:29:44
